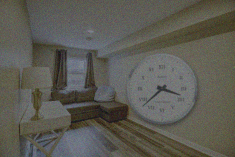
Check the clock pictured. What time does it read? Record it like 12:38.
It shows 3:38
